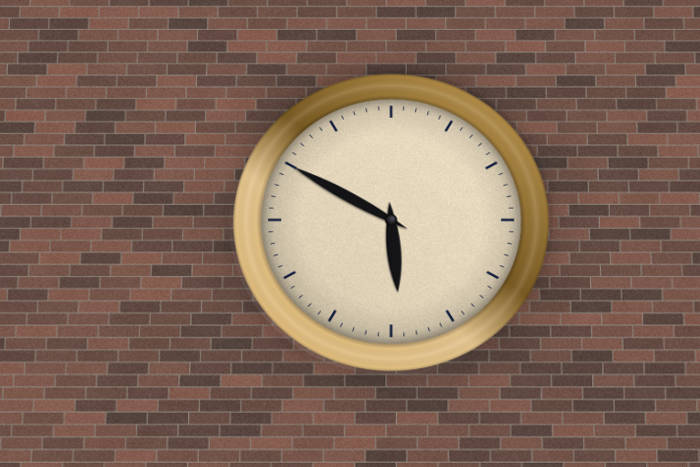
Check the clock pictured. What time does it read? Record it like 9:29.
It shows 5:50
